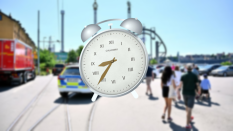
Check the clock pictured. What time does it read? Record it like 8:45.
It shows 8:36
